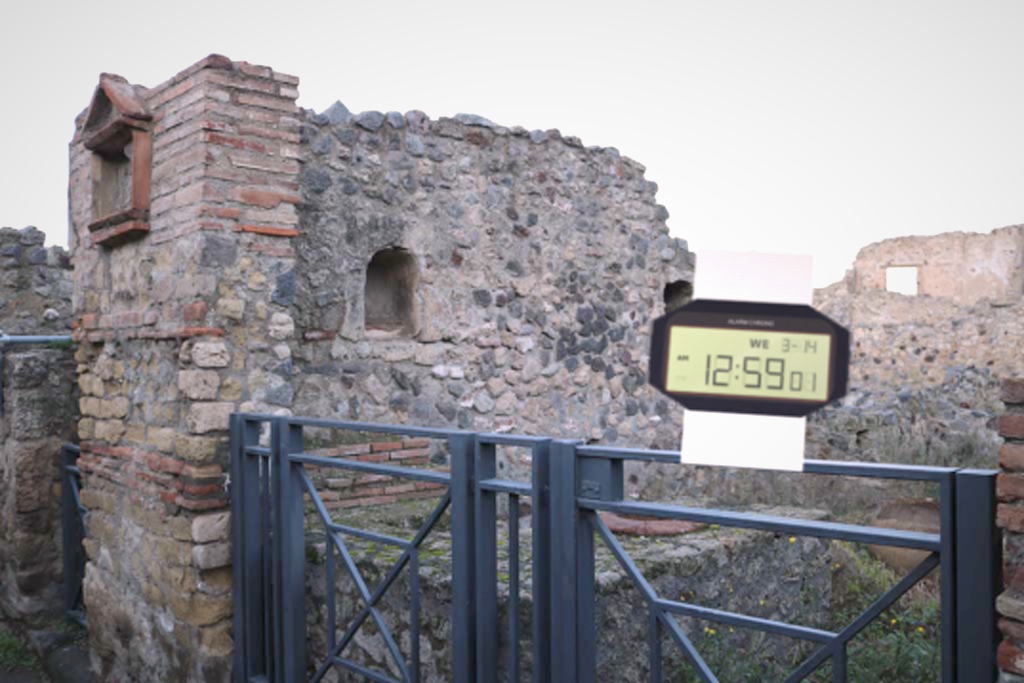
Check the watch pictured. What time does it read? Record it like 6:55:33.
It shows 12:59:01
